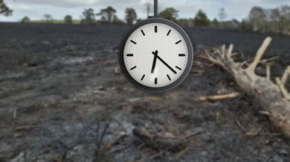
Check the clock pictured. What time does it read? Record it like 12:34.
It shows 6:22
